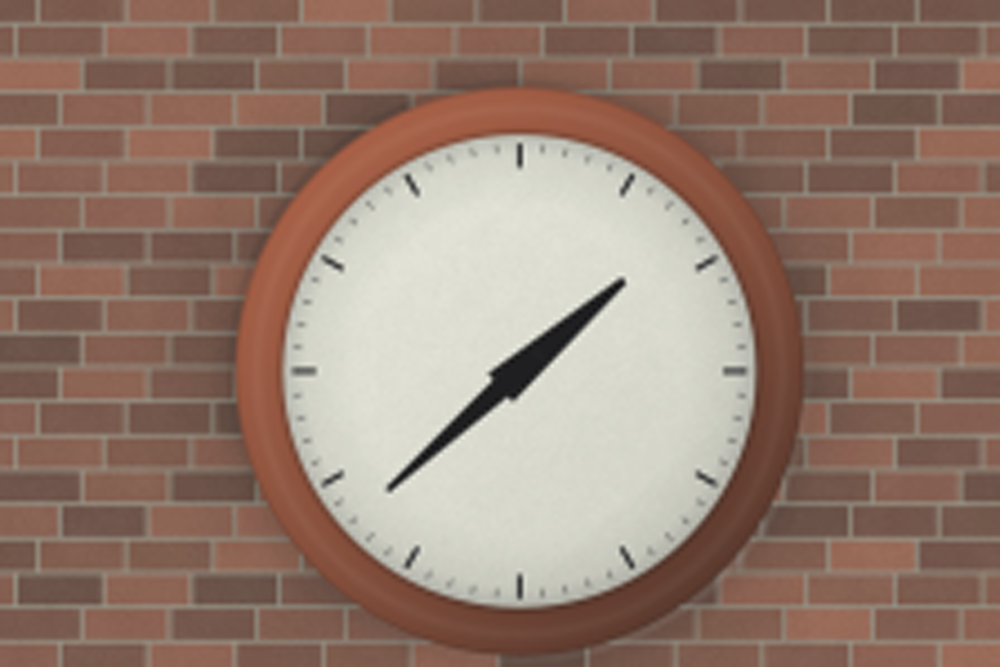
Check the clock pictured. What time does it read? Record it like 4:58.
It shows 1:38
